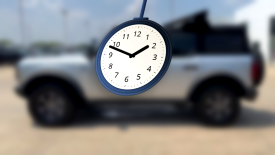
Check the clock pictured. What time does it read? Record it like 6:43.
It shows 1:48
